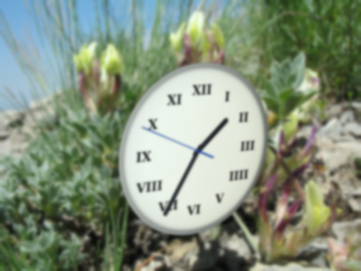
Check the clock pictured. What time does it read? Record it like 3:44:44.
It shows 1:34:49
